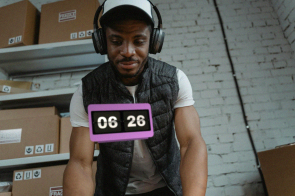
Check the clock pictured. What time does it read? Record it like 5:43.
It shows 6:26
